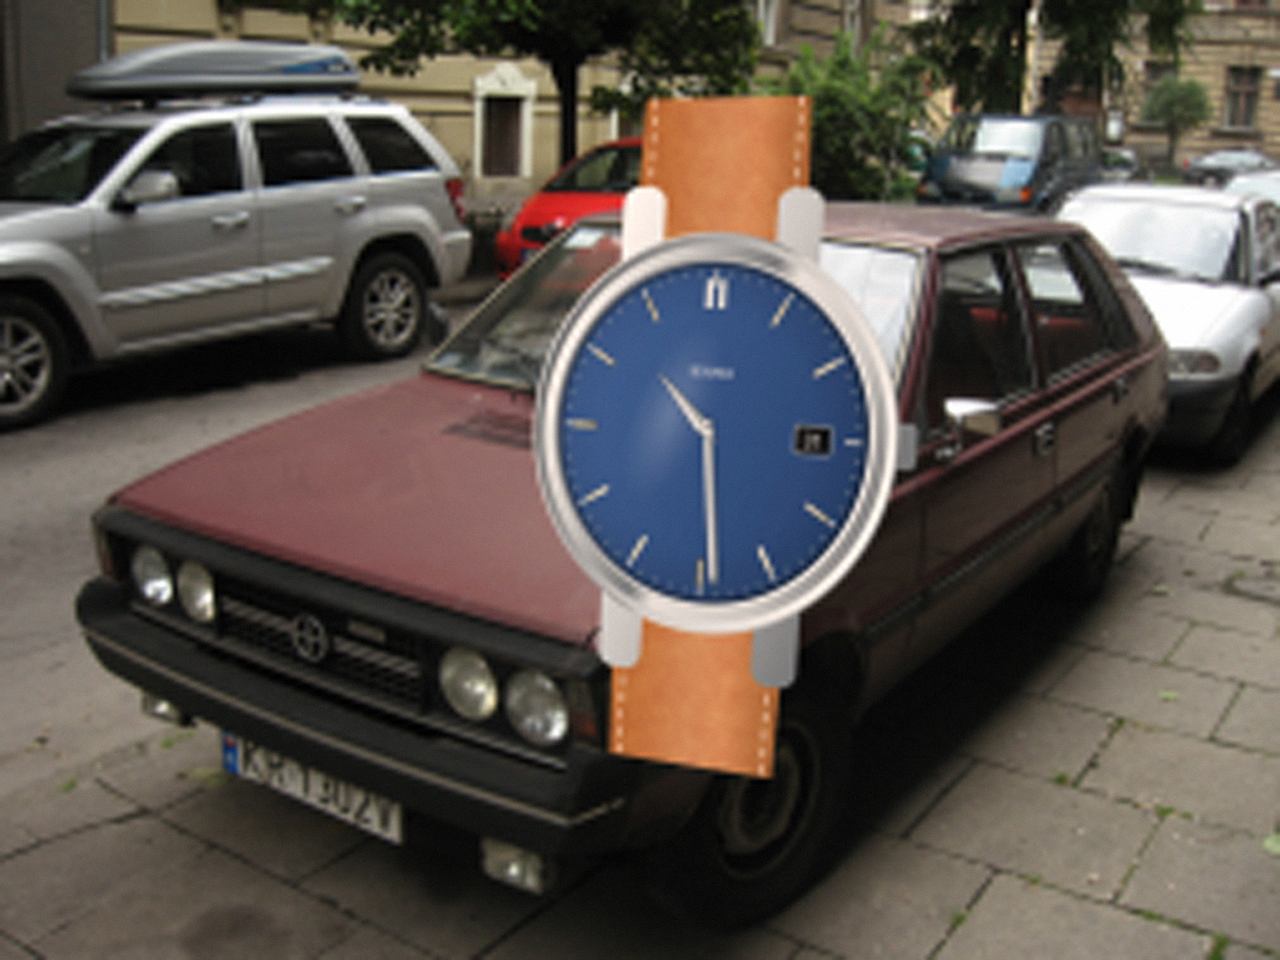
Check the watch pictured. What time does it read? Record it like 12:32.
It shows 10:29
